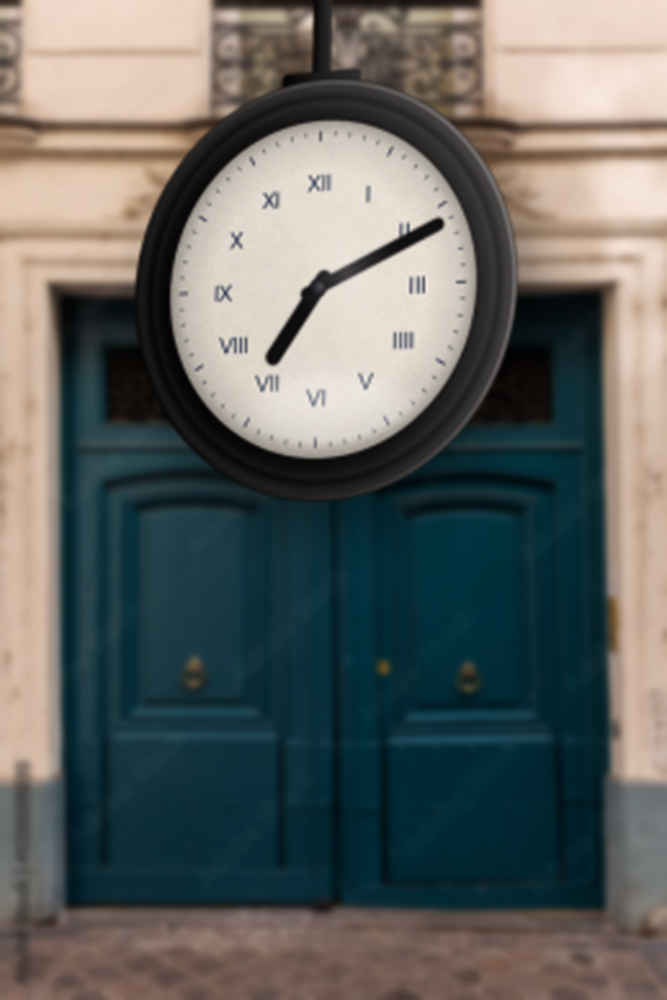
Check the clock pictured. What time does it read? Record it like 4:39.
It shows 7:11
